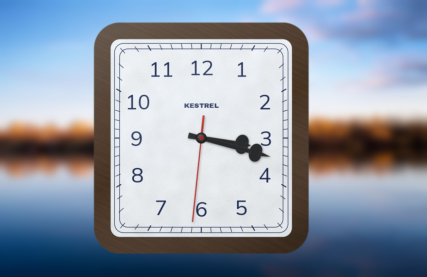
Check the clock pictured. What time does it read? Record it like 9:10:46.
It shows 3:17:31
